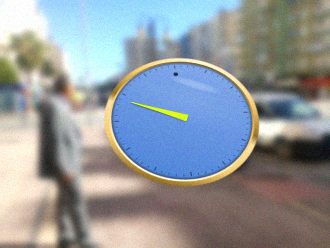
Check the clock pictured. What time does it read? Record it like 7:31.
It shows 9:49
